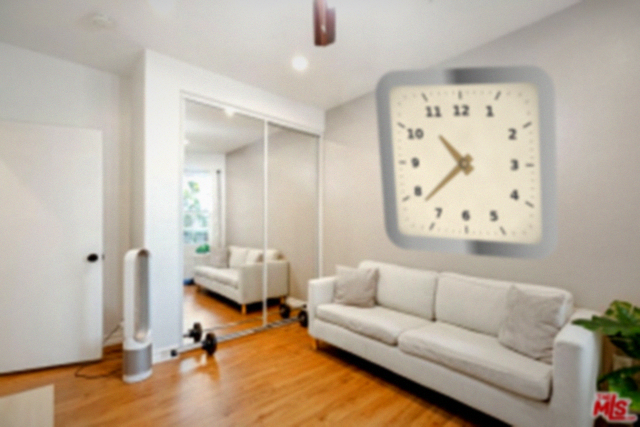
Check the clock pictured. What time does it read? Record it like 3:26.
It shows 10:38
